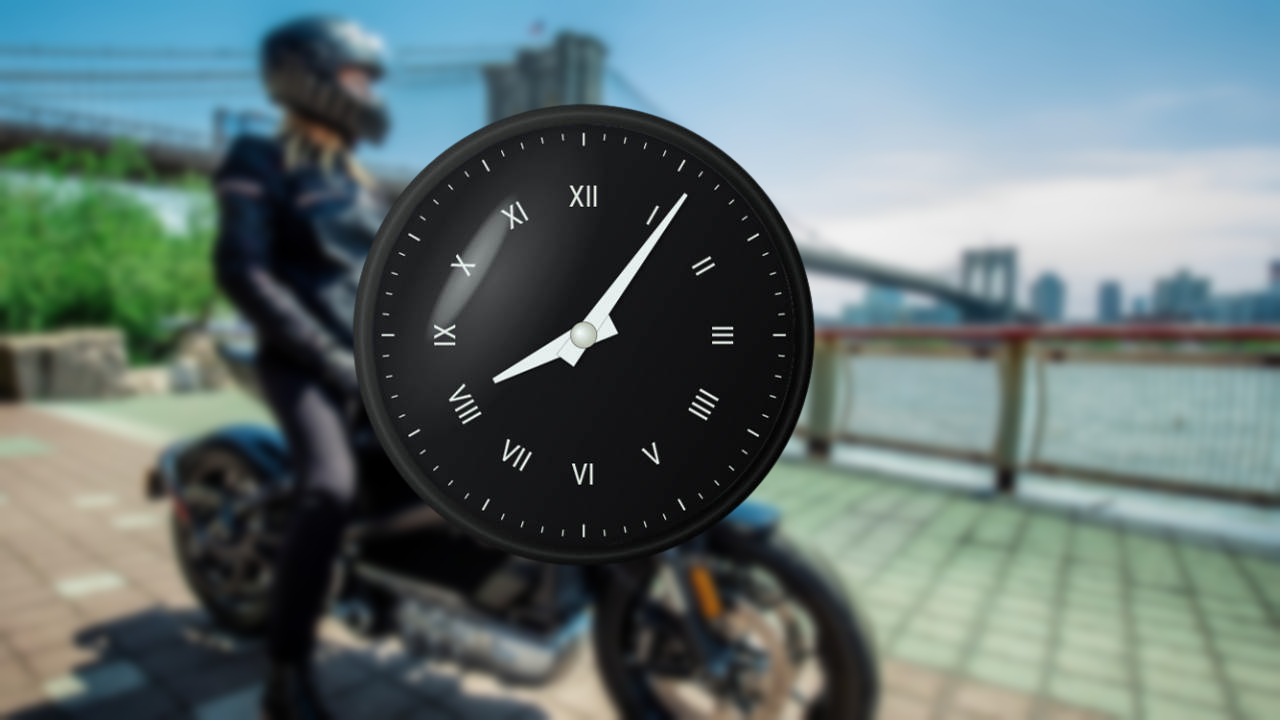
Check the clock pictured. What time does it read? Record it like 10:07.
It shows 8:06
